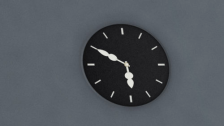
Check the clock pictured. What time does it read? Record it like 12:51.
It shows 5:50
